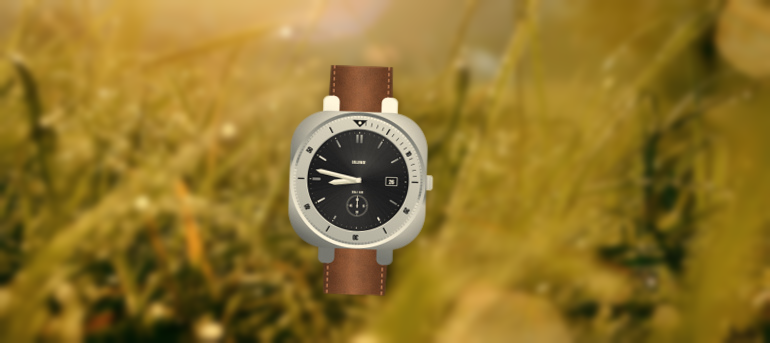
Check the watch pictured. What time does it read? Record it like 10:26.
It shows 8:47
